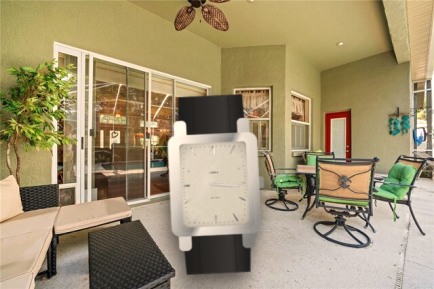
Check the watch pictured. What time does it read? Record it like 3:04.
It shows 3:16
